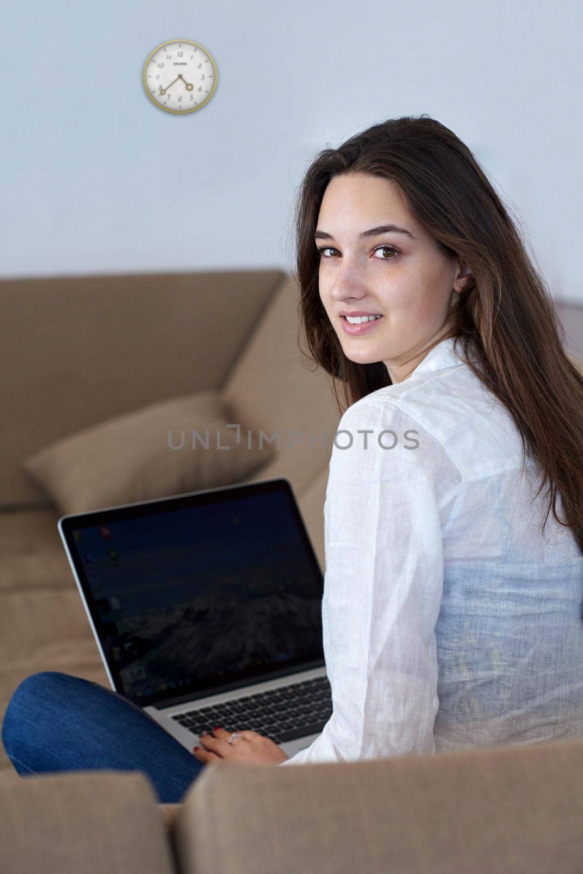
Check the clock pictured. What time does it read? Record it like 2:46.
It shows 4:38
